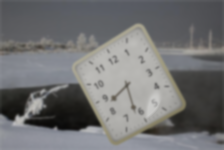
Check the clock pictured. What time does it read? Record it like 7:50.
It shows 8:32
